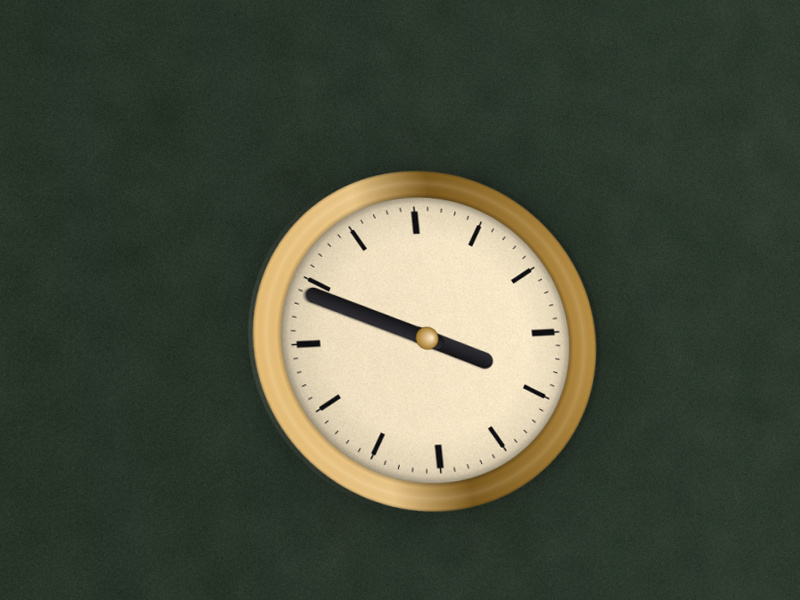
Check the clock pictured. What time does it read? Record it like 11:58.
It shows 3:49
